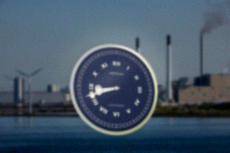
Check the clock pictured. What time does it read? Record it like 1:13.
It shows 8:42
